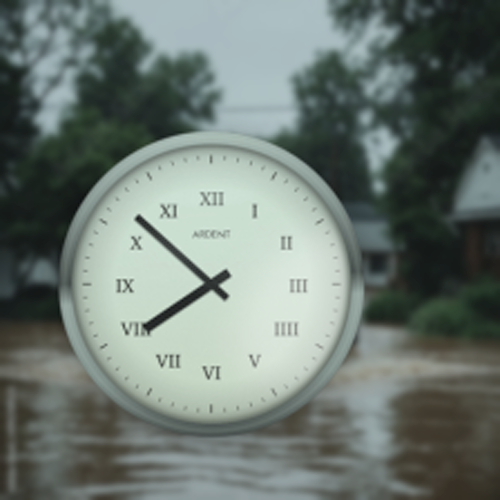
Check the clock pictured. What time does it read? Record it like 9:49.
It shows 7:52
